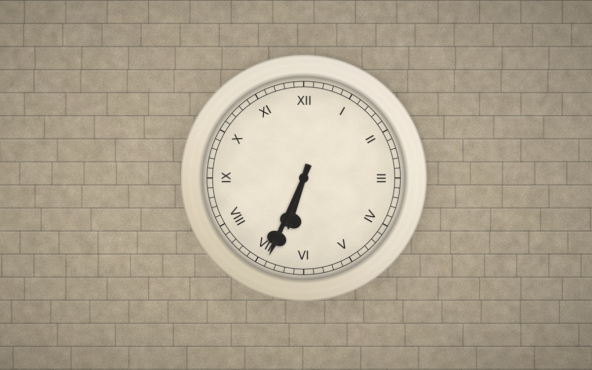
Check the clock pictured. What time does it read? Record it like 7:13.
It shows 6:34
